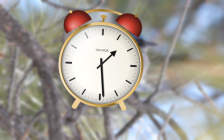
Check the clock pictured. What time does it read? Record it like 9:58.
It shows 1:29
